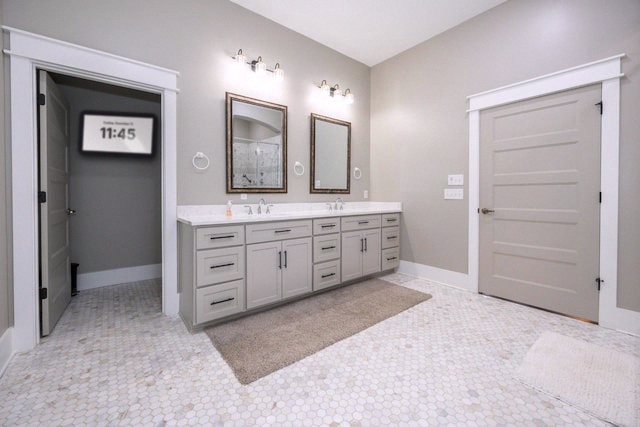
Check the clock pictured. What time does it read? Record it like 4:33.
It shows 11:45
